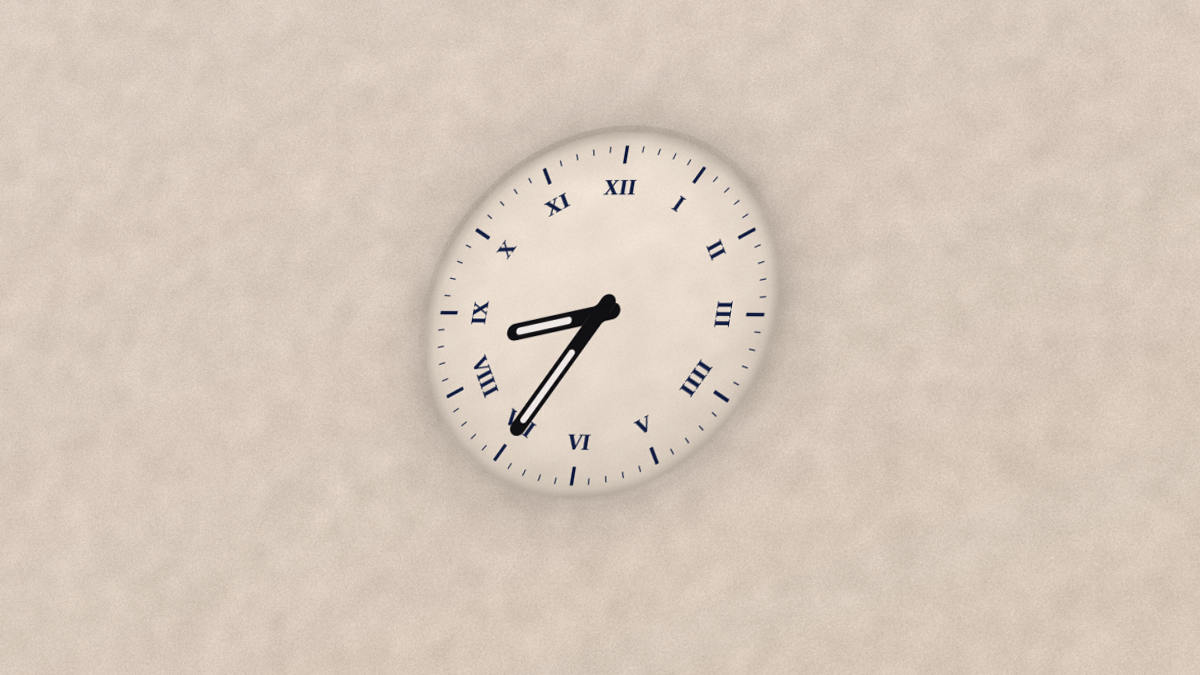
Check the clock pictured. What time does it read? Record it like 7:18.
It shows 8:35
